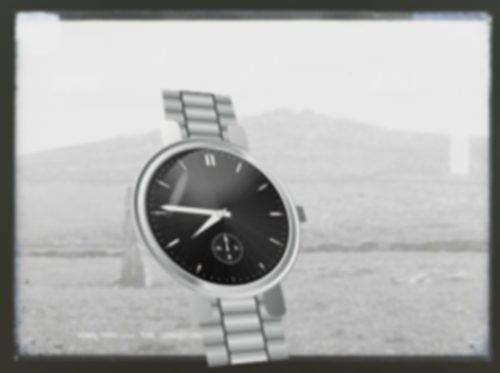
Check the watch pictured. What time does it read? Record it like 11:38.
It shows 7:46
